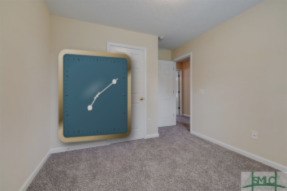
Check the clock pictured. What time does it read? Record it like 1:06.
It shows 7:09
